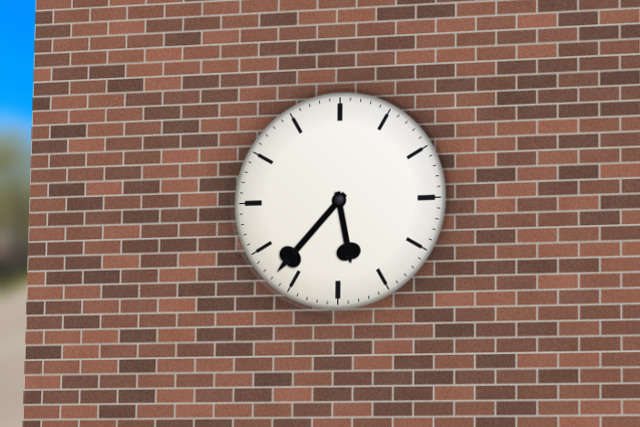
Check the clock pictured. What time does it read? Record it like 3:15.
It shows 5:37
